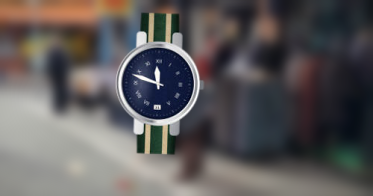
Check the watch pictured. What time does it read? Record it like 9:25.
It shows 11:48
